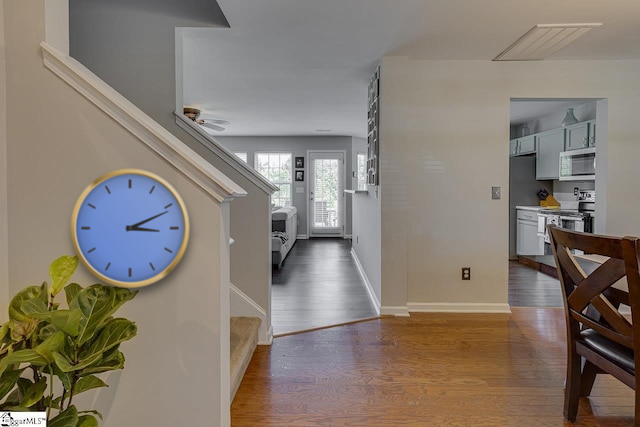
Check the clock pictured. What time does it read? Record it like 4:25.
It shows 3:11
